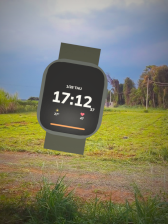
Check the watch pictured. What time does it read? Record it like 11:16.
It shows 17:12
